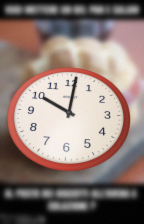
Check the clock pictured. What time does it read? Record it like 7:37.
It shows 10:01
